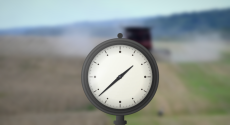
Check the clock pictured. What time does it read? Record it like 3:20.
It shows 1:38
